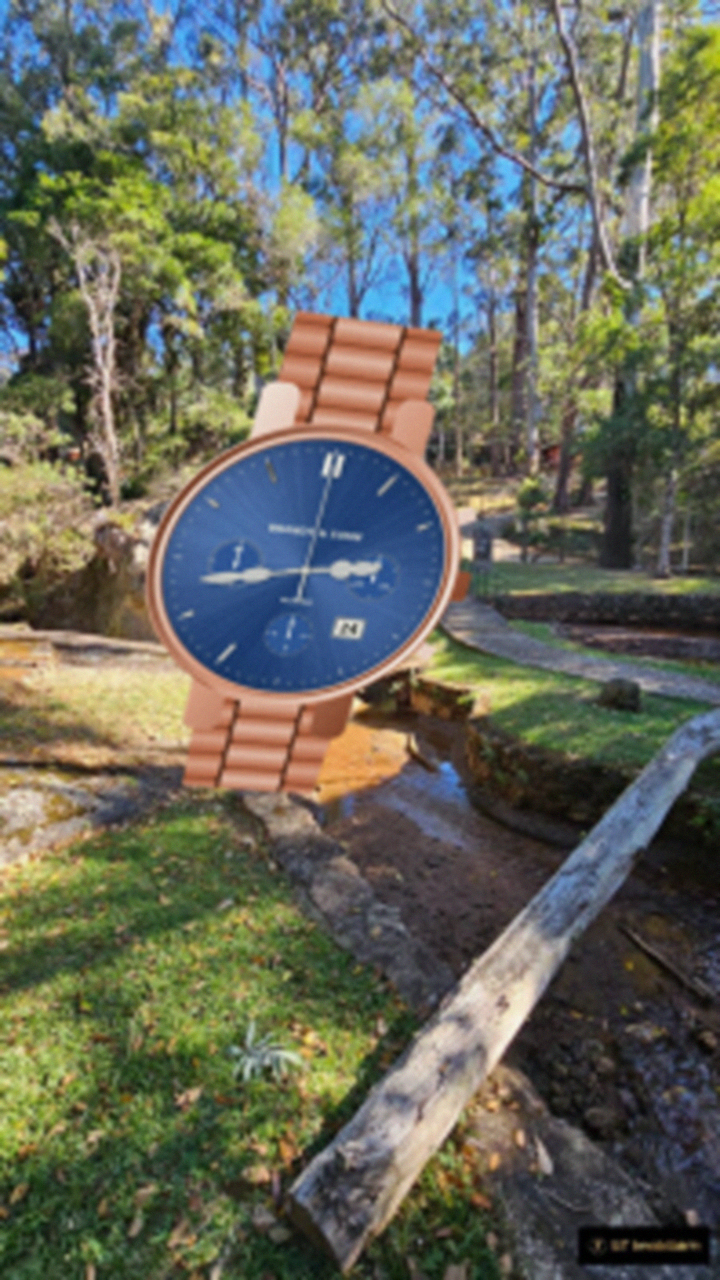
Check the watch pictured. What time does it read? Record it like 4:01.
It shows 2:43
